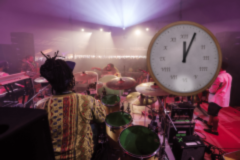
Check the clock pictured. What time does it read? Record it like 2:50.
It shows 12:04
